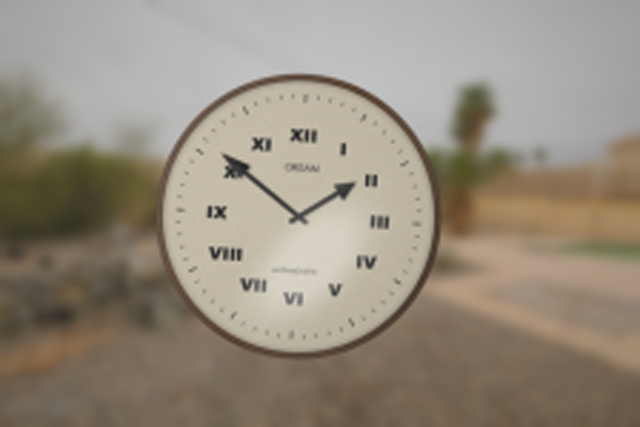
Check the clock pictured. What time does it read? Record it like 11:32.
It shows 1:51
